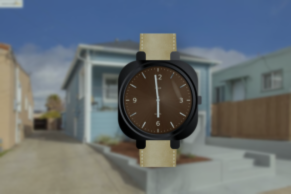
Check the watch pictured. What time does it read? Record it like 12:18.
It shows 5:59
